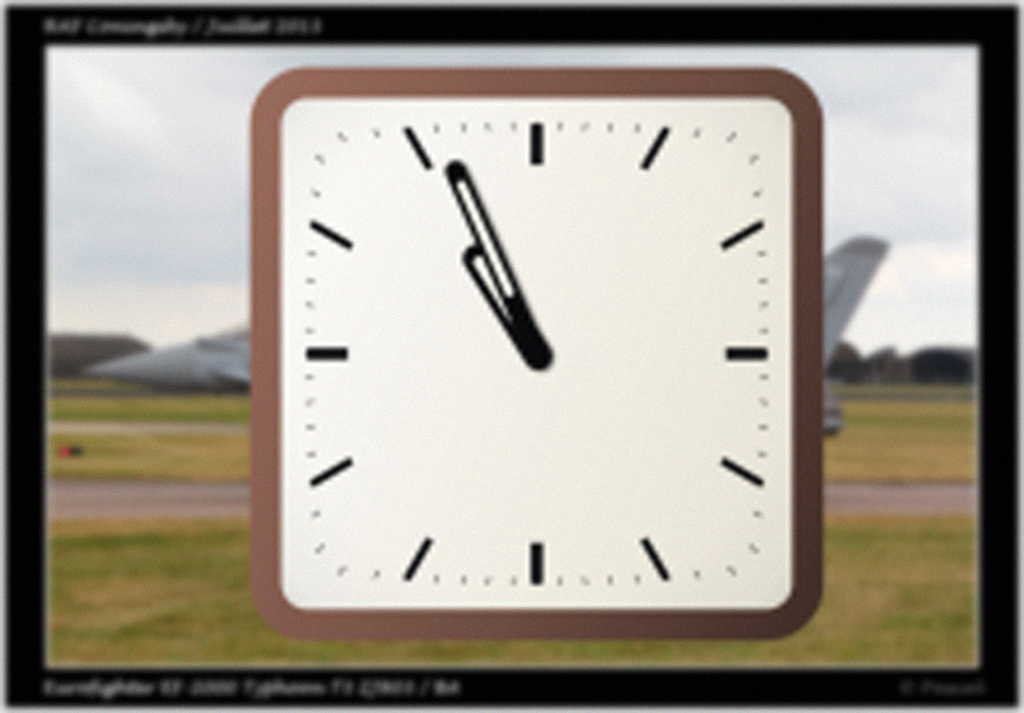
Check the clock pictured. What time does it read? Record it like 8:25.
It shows 10:56
